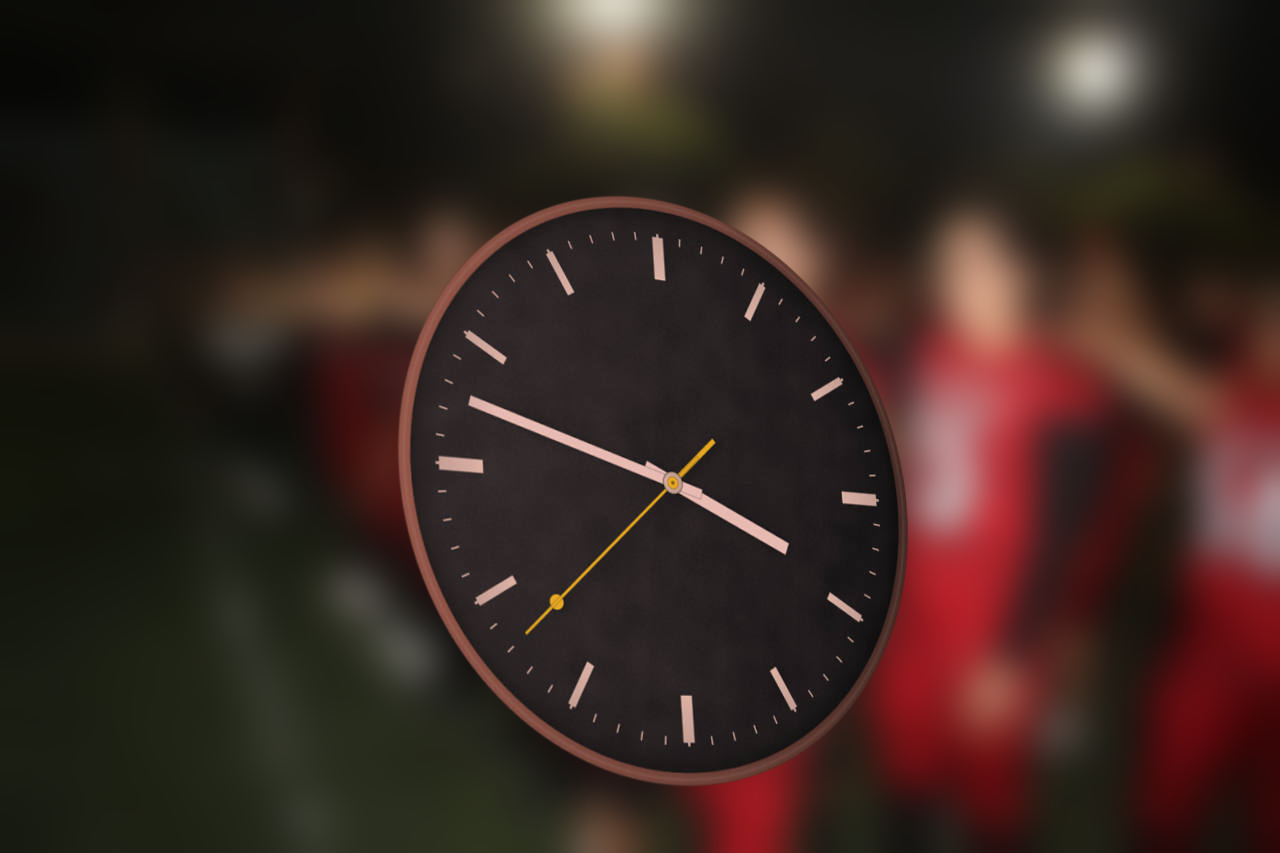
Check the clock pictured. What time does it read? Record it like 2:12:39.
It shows 3:47:38
